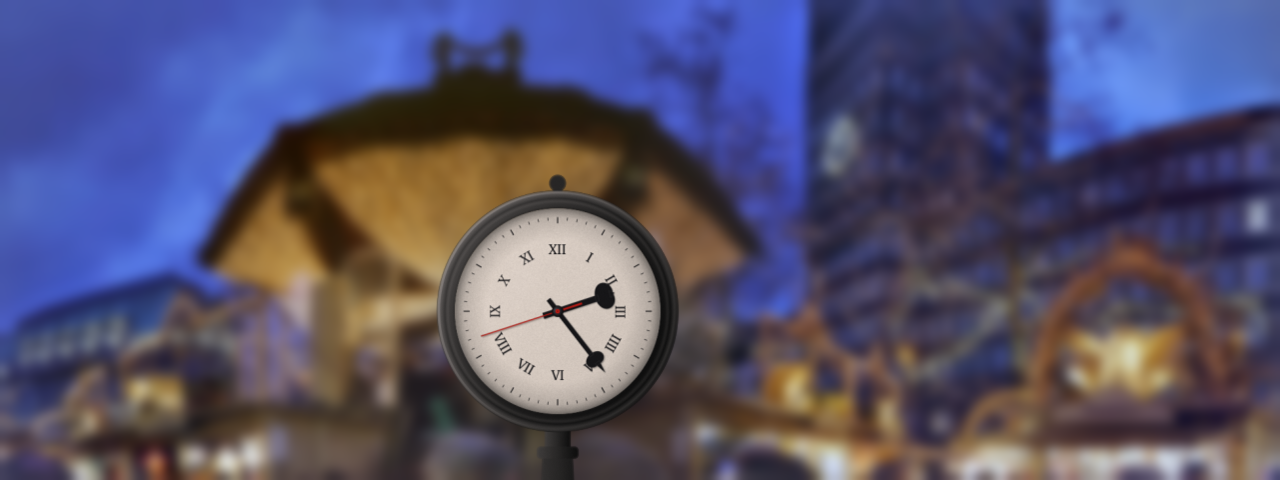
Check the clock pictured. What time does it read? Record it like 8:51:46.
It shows 2:23:42
